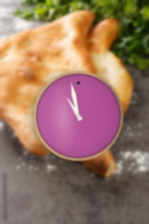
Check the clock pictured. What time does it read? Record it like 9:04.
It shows 10:58
